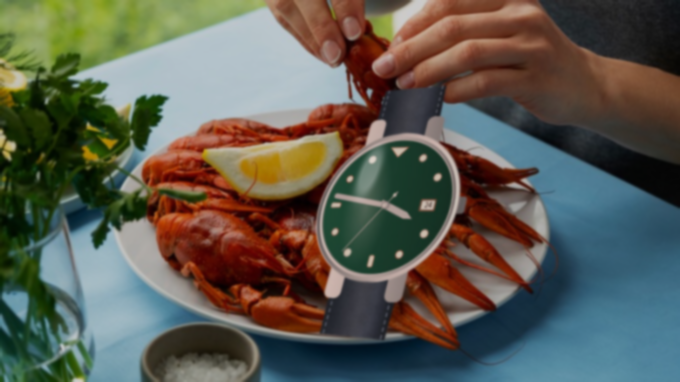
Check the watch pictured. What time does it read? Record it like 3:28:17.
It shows 3:46:36
